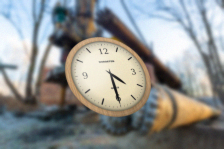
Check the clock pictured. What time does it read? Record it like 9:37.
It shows 4:30
